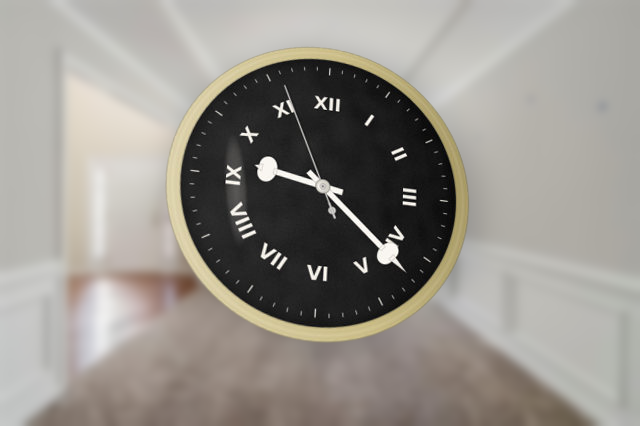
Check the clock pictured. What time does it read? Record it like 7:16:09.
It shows 9:21:56
